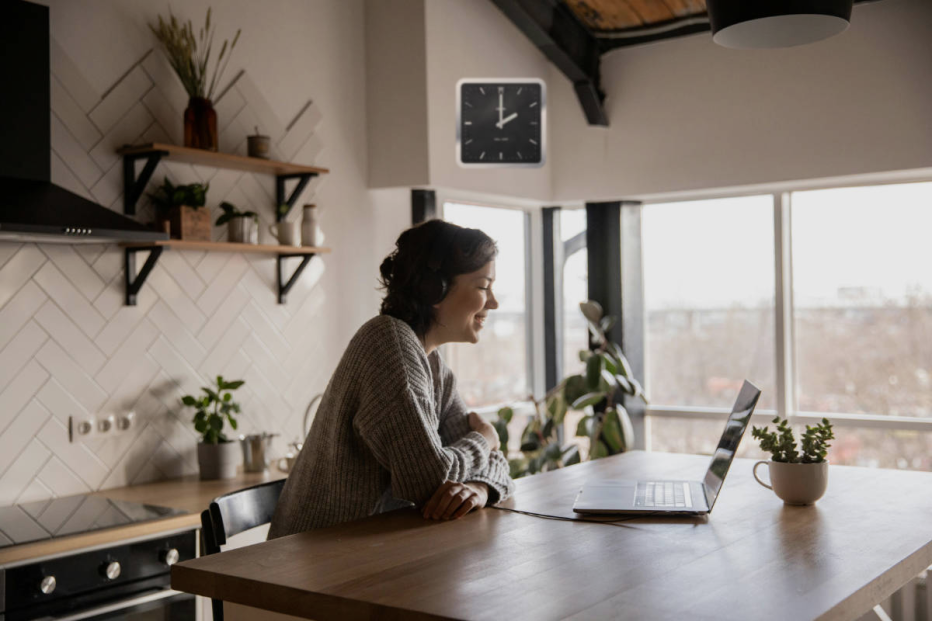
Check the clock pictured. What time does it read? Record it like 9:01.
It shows 2:00
